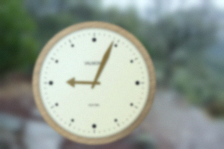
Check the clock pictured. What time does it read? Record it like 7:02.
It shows 9:04
